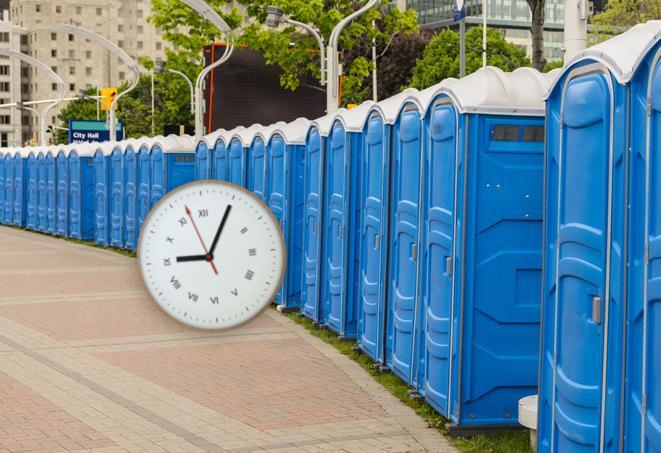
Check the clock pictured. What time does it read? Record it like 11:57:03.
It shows 9:04:57
